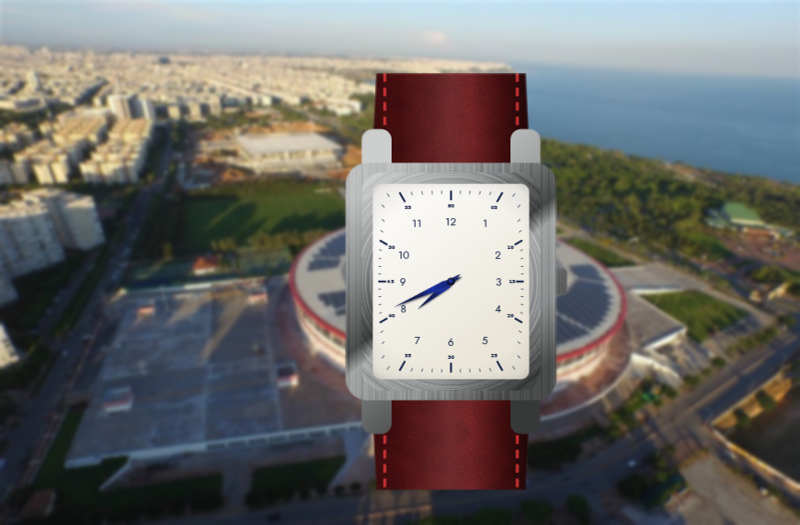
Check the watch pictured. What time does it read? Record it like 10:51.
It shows 7:41
